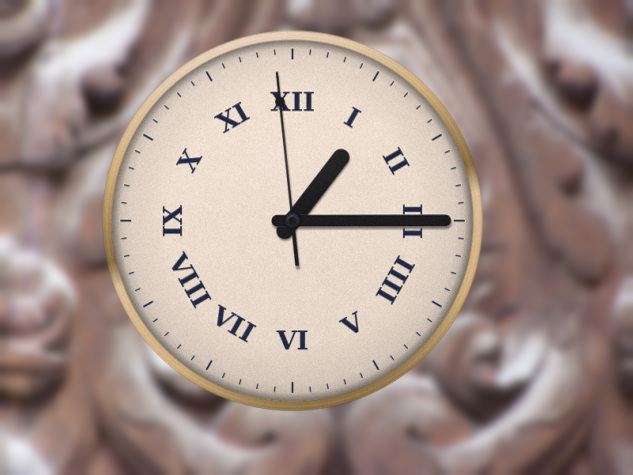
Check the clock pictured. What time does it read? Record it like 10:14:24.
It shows 1:14:59
